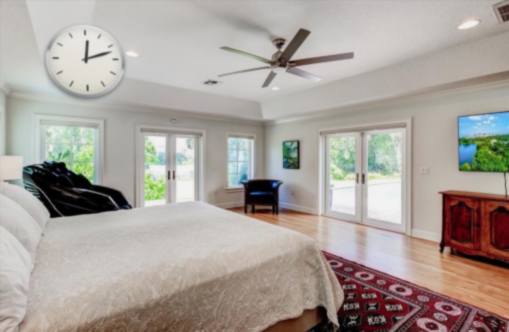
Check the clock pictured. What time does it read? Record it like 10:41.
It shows 12:12
